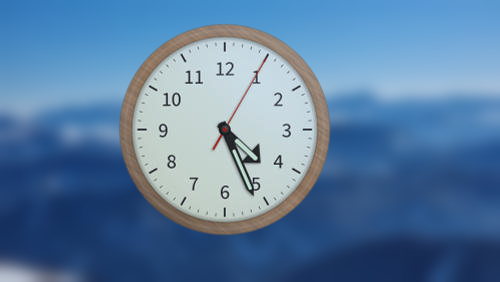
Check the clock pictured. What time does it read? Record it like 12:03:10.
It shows 4:26:05
